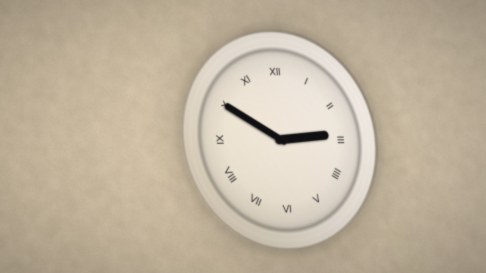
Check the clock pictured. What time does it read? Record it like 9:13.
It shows 2:50
